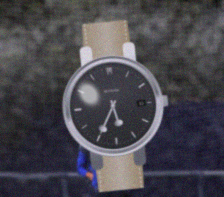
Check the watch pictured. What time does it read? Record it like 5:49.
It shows 5:35
